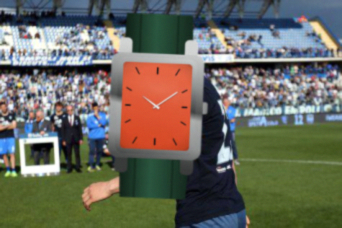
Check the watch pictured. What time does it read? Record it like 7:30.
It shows 10:09
